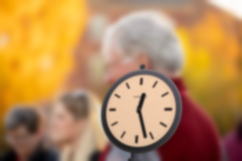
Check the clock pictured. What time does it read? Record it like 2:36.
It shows 12:27
